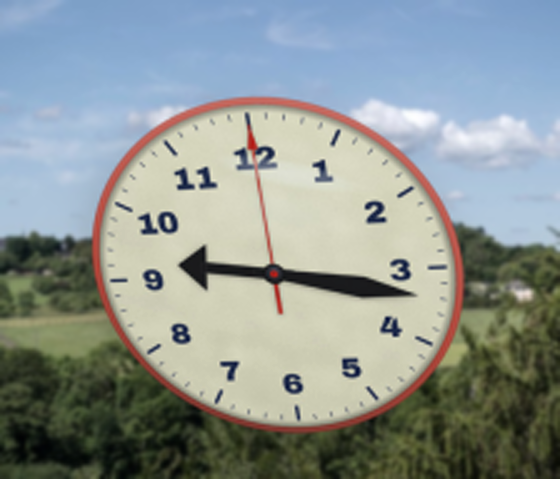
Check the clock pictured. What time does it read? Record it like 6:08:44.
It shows 9:17:00
